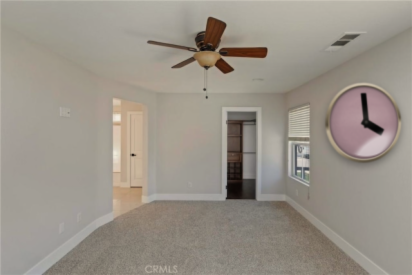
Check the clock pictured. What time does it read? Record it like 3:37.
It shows 3:59
